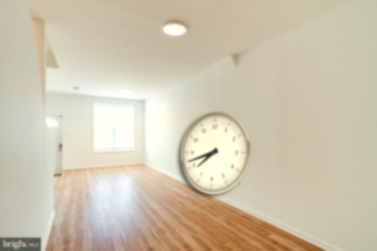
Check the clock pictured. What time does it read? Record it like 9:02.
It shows 7:42
